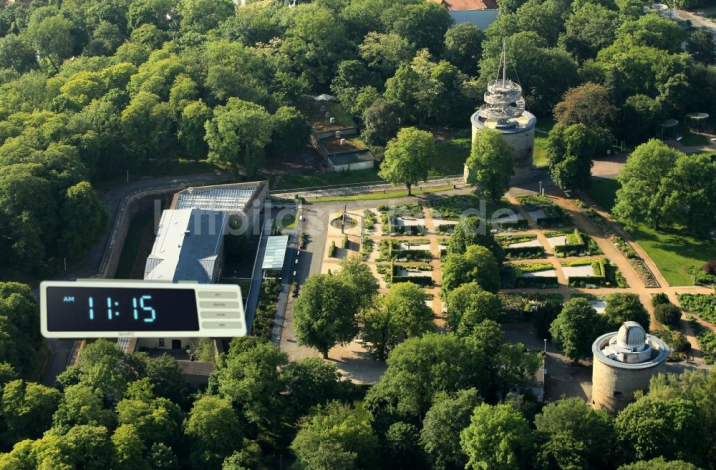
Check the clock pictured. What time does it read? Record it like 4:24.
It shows 11:15
